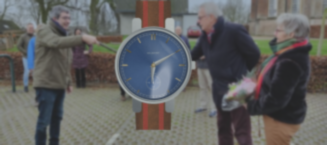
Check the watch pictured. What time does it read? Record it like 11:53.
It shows 6:10
